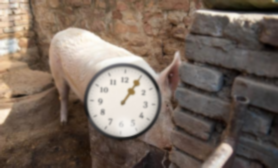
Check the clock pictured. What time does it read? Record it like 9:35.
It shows 1:05
